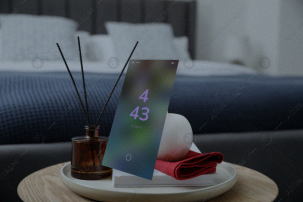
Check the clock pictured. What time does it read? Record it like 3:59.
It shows 4:43
